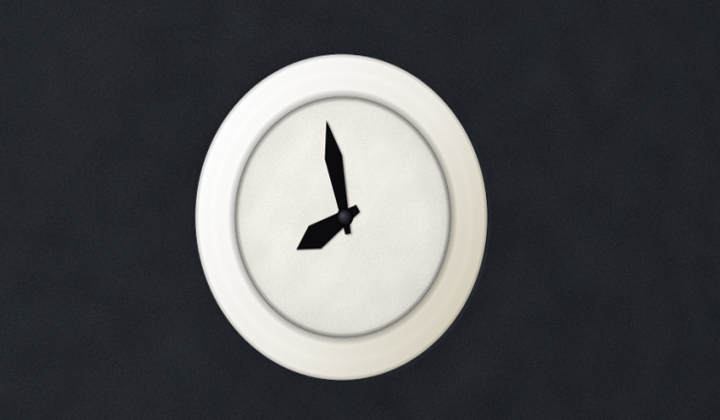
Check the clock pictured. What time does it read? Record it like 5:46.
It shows 7:58
